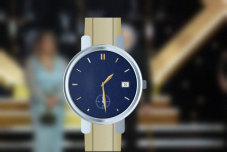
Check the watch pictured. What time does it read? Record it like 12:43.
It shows 1:29
